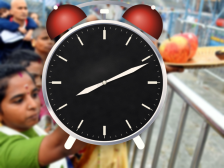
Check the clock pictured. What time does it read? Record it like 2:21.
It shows 8:11
